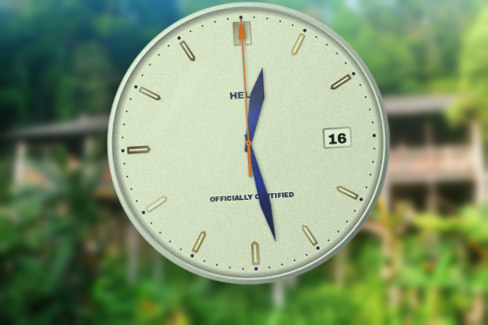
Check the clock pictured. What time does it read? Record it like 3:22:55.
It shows 12:28:00
